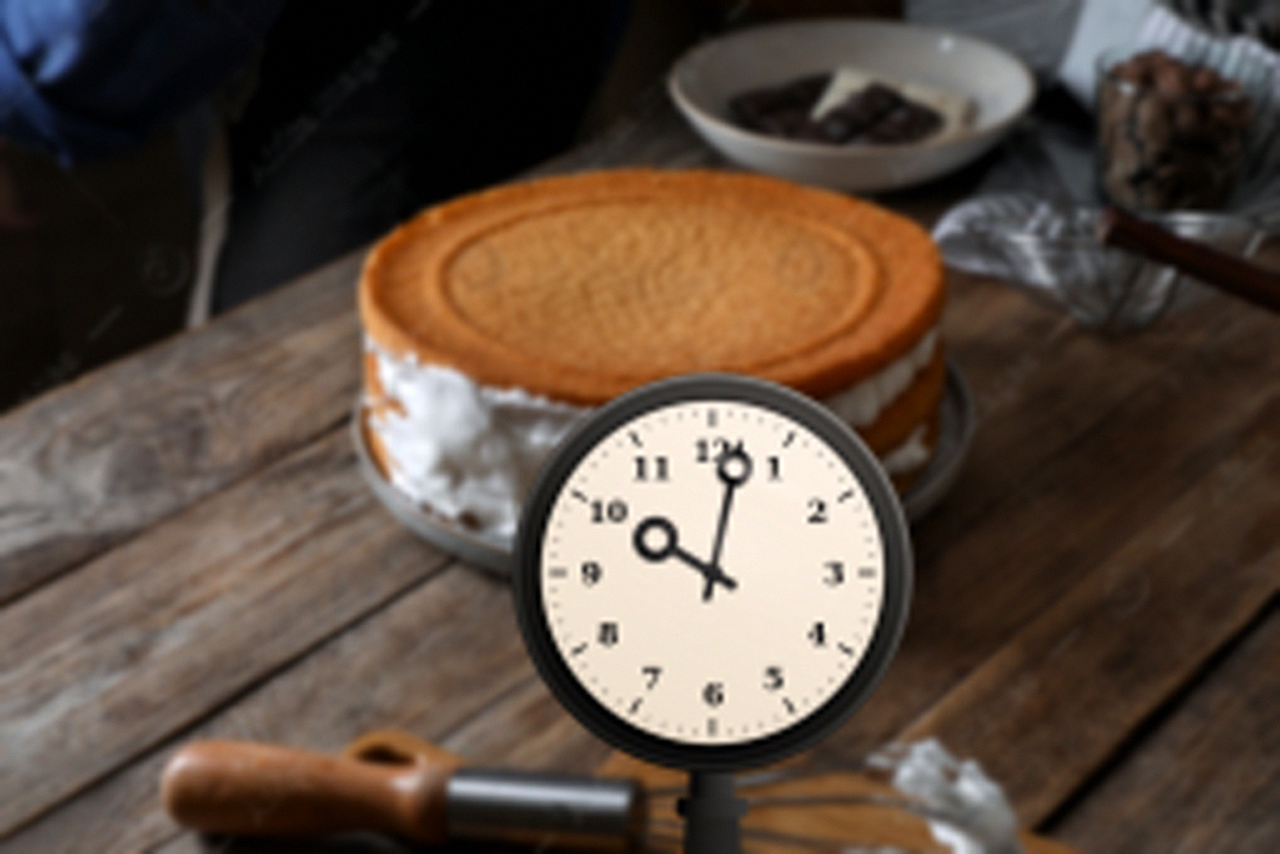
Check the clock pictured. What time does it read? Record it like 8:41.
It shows 10:02
